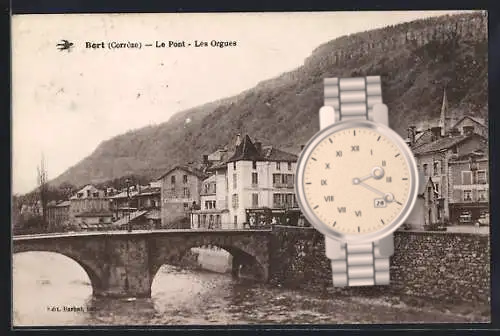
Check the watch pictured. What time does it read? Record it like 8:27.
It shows 2:20
